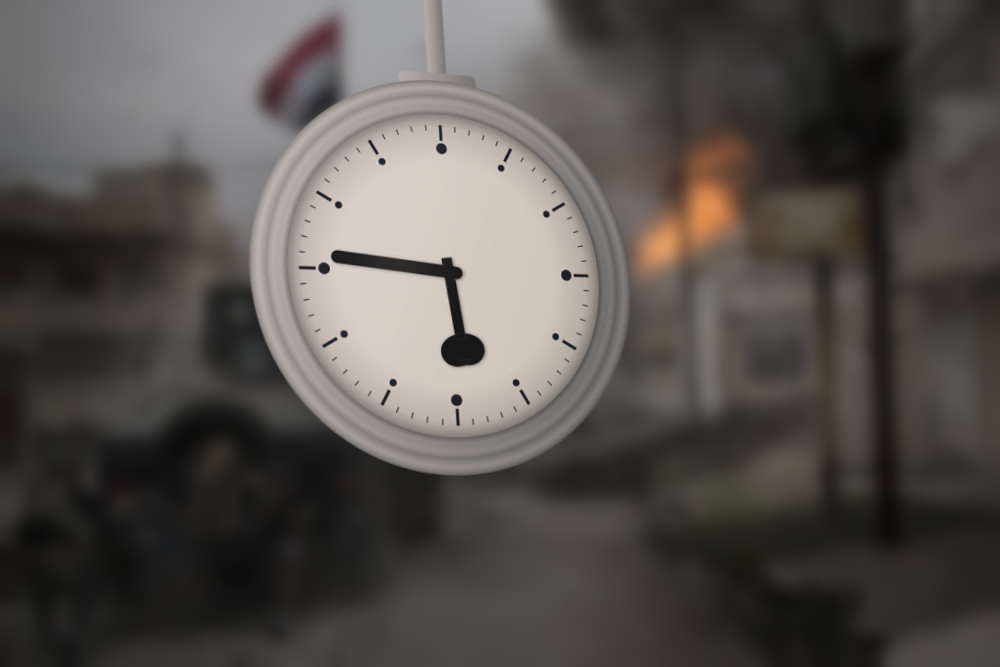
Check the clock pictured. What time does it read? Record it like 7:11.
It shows 5:46
